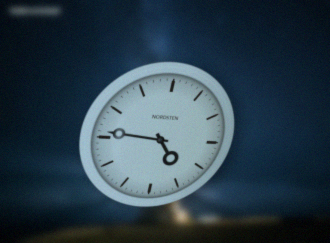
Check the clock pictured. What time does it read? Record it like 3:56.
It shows 4:46
